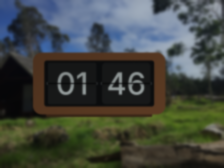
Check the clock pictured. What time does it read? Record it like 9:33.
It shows 1:46
